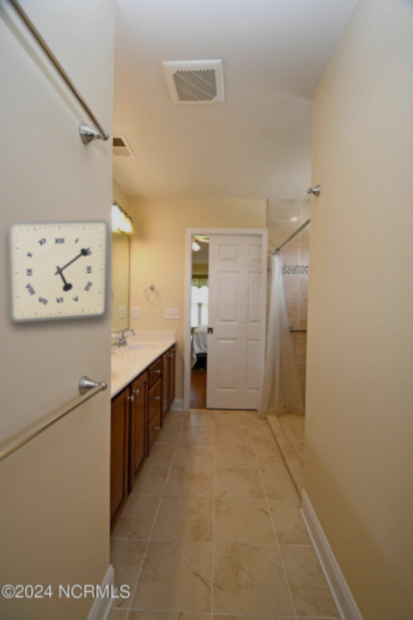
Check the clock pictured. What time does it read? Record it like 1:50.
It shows 5:09
